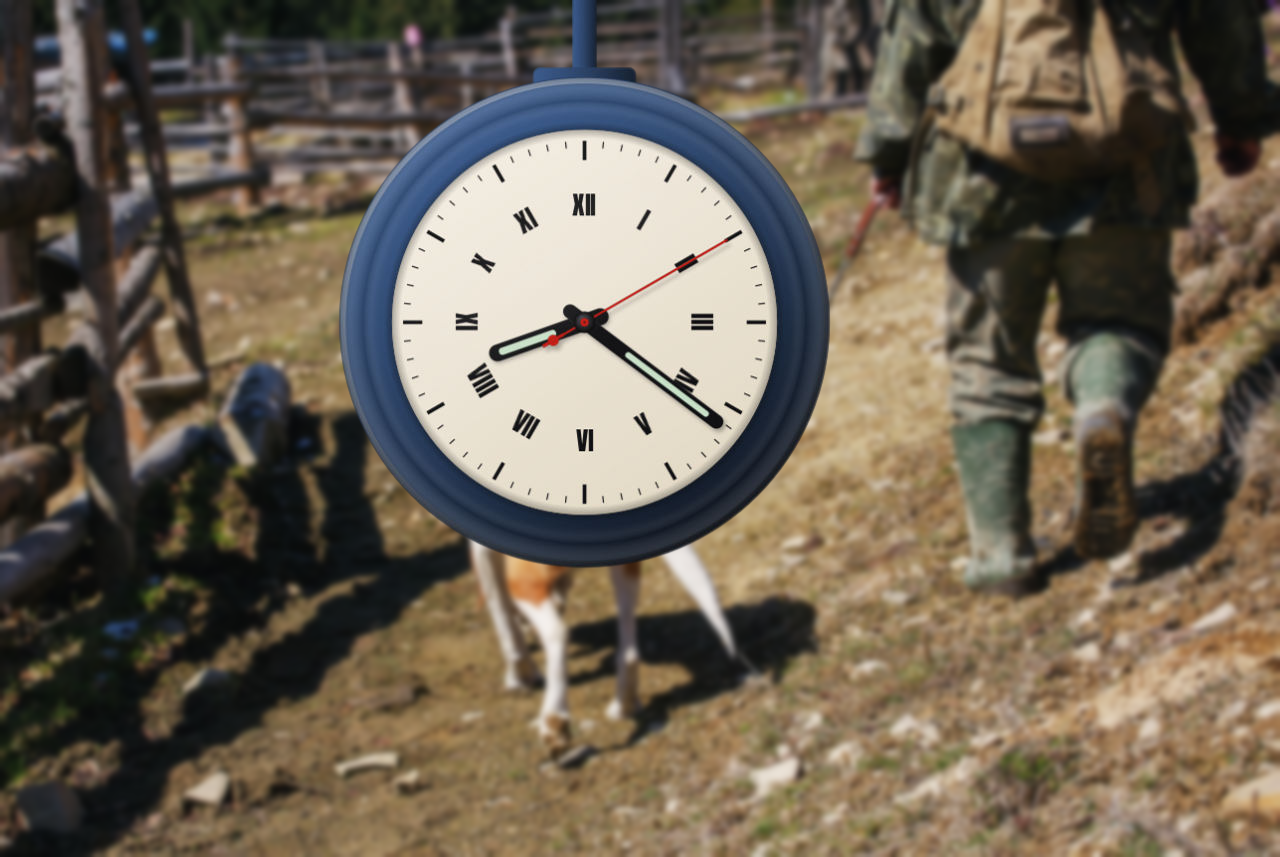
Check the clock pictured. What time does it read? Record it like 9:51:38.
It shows 8:21:10
